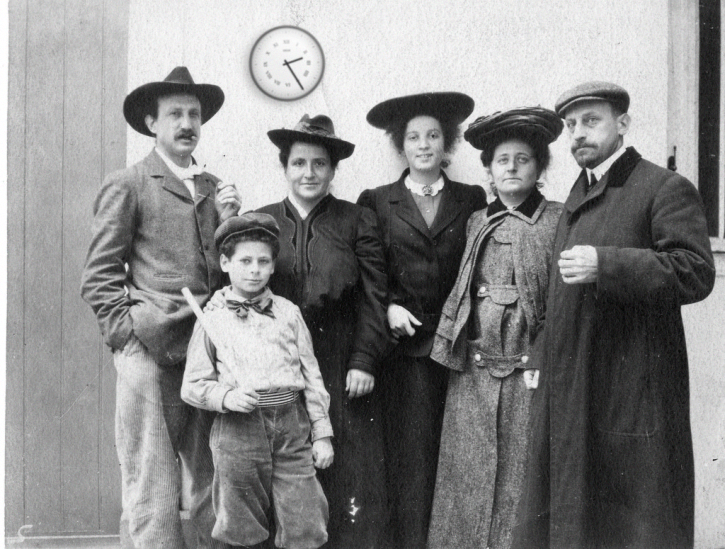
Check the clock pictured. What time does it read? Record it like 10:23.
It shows 2:25
